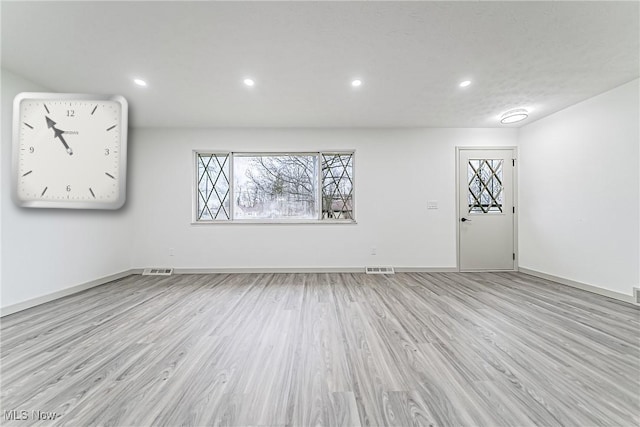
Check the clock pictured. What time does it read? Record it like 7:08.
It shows 10:54
